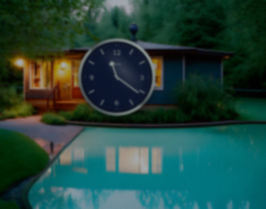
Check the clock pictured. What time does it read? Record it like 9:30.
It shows 11:21
